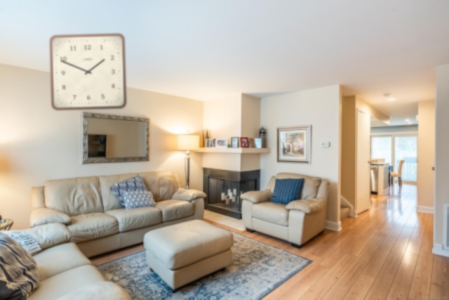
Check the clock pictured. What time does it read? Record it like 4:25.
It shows 1:49
